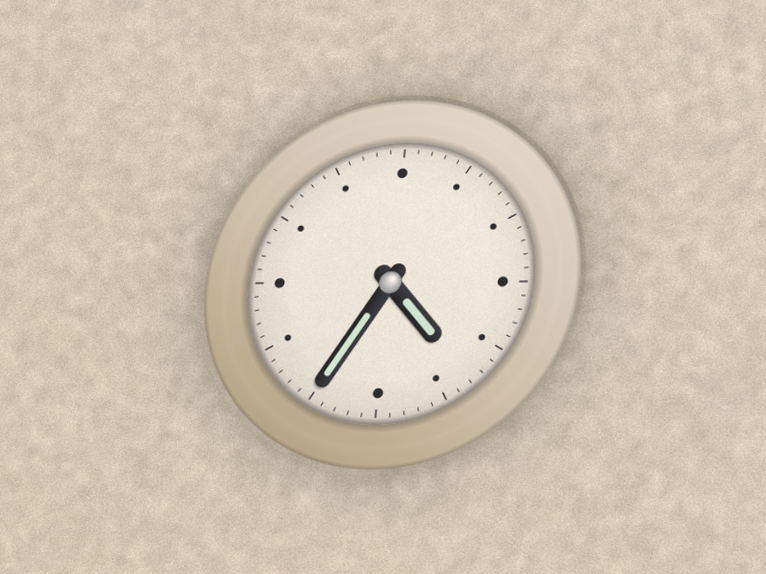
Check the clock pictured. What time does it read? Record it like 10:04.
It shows 4:35
